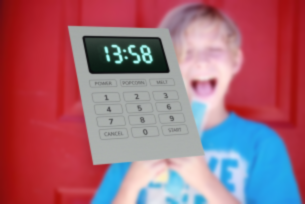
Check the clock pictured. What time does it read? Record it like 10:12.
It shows 13:58
